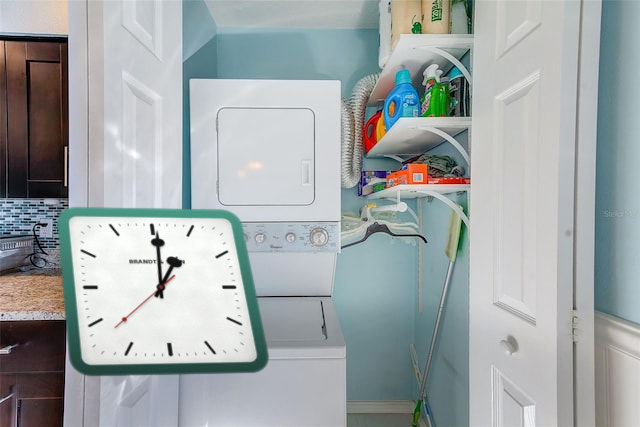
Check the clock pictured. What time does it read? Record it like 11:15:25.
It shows 1:00:38
